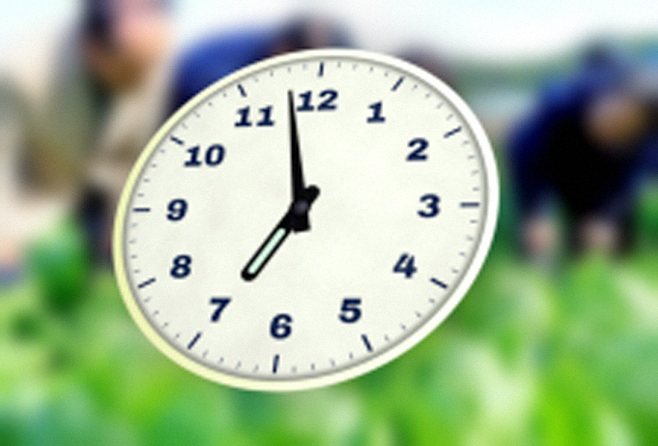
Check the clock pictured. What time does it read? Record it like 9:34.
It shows 6:58
